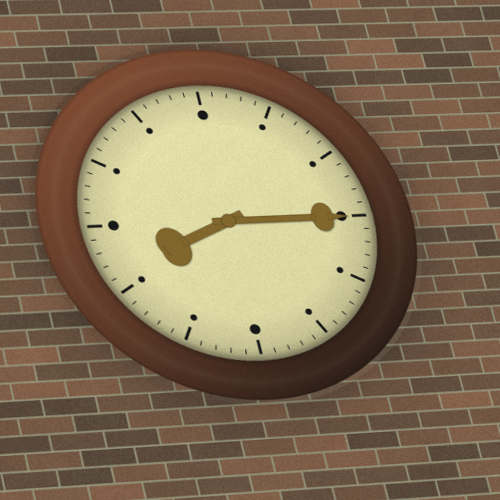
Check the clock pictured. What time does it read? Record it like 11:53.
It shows 8:15
